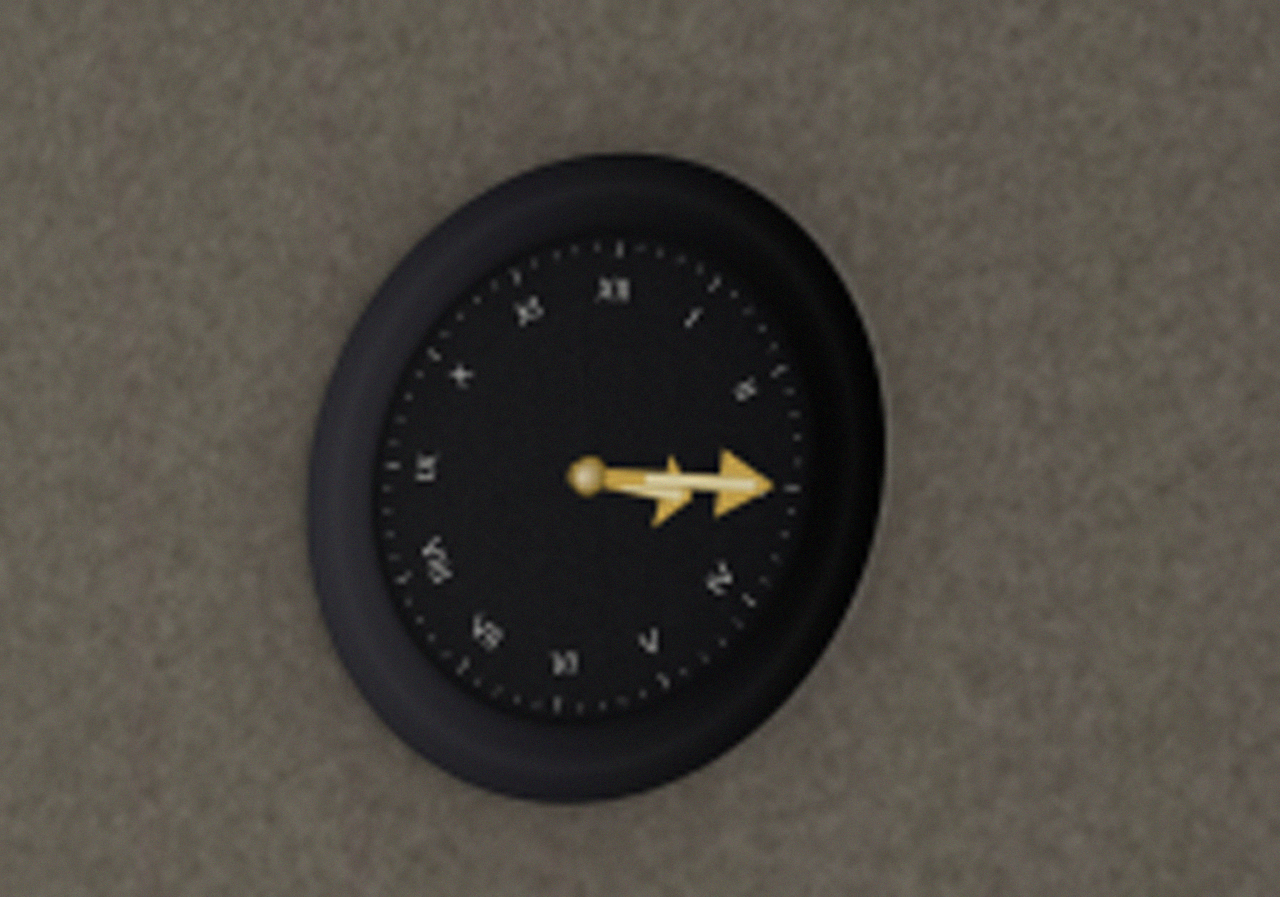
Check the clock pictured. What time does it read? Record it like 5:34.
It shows 3:15
